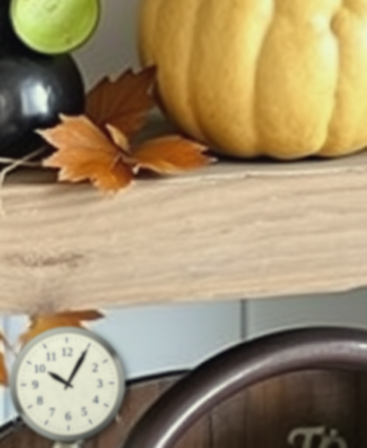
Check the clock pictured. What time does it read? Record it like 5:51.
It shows 10:05
